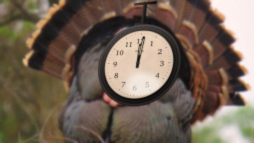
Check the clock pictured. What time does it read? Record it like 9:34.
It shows 12:01
